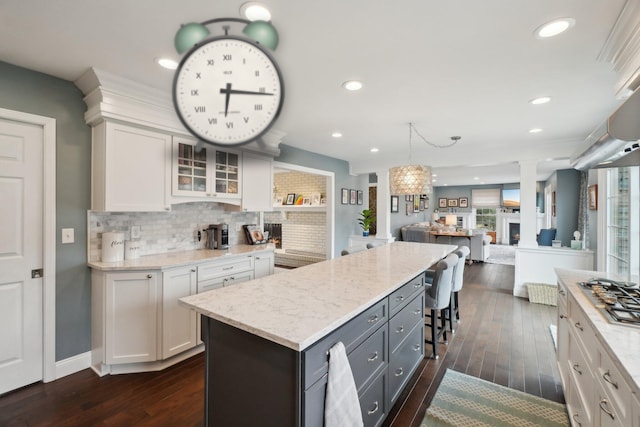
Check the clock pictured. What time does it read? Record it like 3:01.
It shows 6:16
